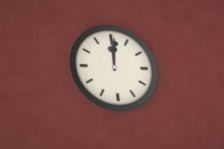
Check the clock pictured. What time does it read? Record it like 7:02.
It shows 12:01
